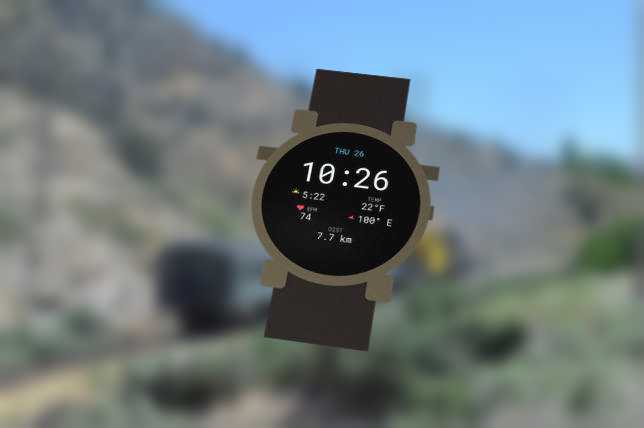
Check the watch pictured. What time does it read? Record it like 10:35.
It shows 10:26
